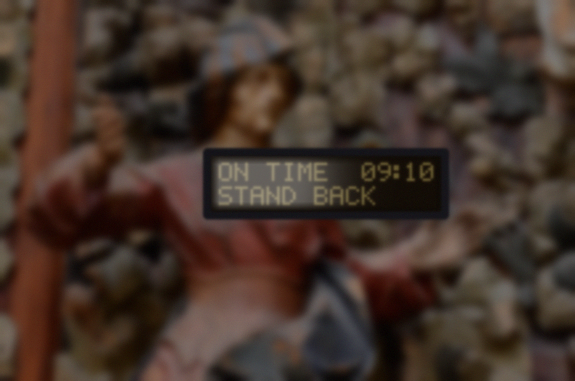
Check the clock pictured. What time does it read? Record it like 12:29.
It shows 9:10
